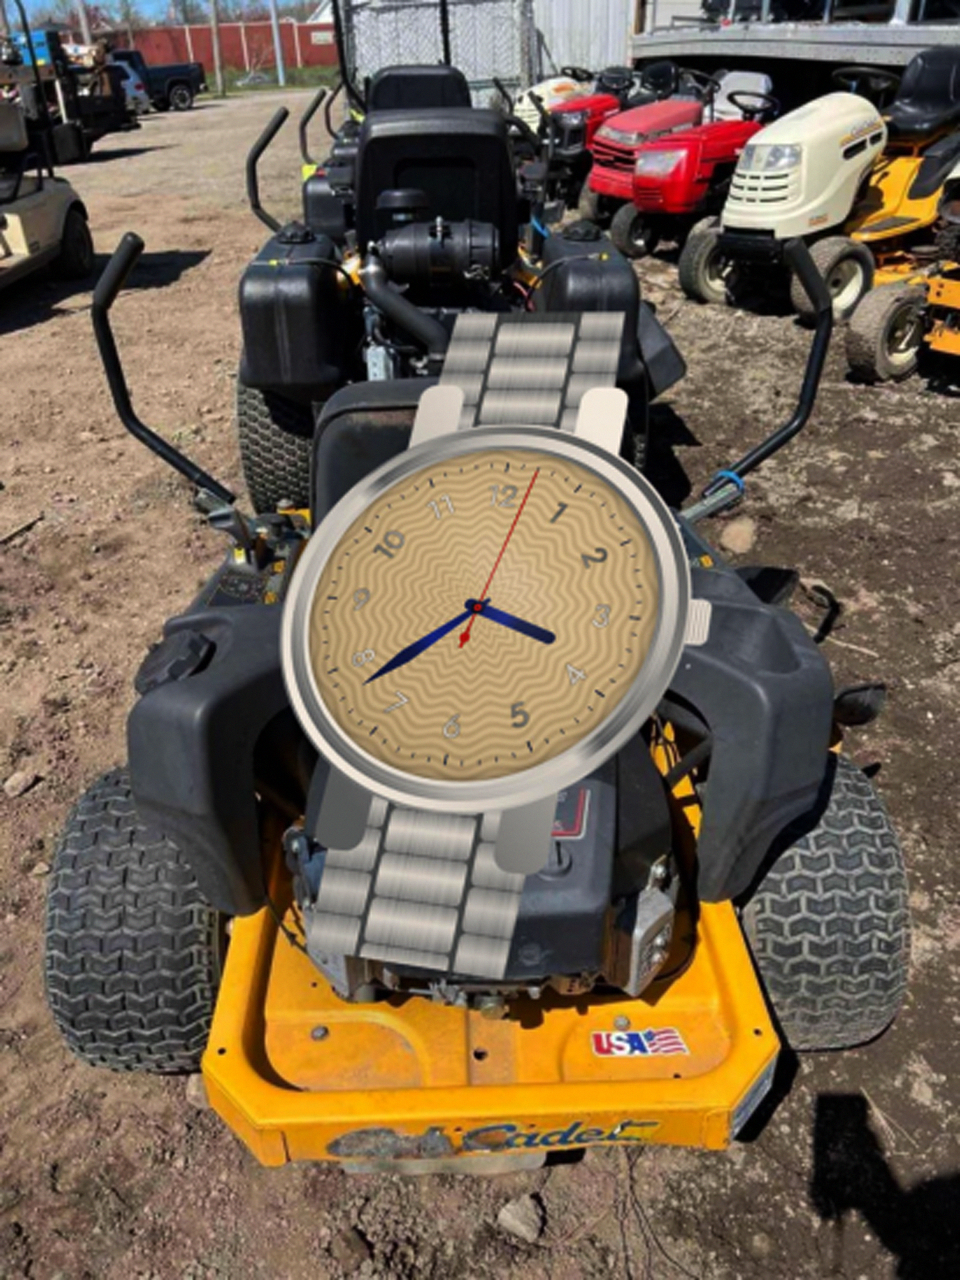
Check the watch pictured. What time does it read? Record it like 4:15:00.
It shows 3:38:02
